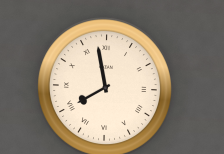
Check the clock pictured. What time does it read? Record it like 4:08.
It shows 7:58
